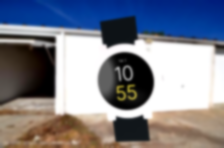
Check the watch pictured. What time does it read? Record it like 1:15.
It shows 10:55
